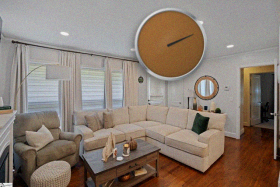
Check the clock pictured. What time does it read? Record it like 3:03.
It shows 2:11
